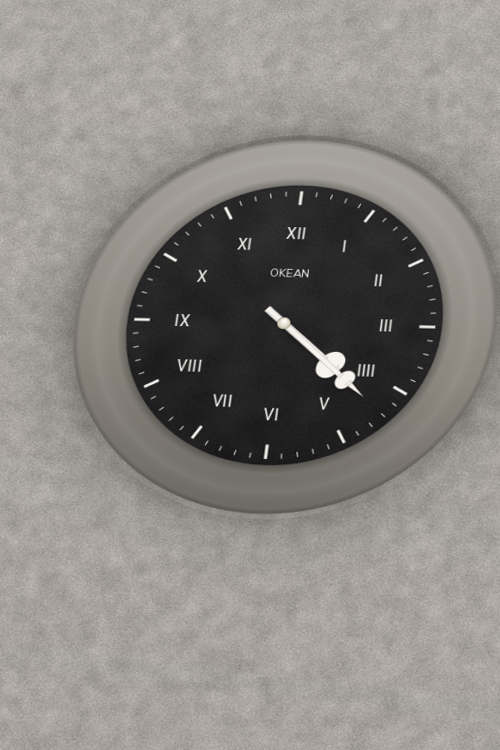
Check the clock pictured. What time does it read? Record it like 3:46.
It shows 4:22
